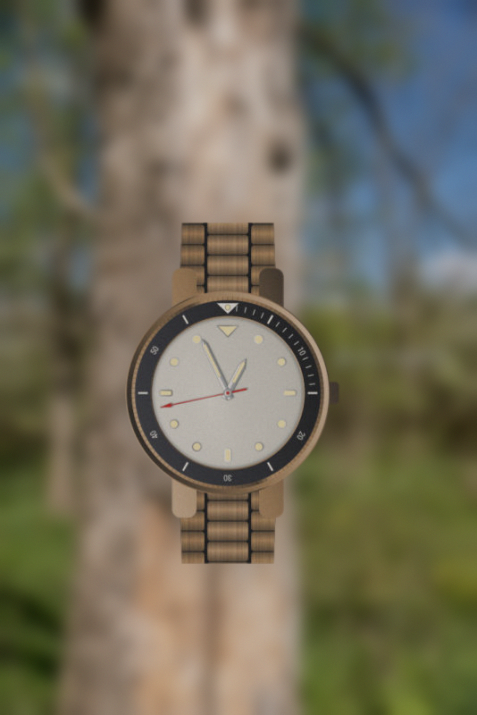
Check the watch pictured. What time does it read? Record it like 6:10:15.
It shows 12:55:43
